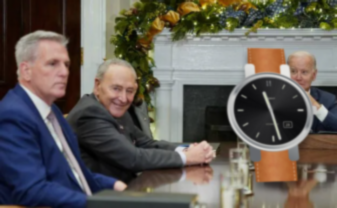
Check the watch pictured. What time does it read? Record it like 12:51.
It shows 11:28
